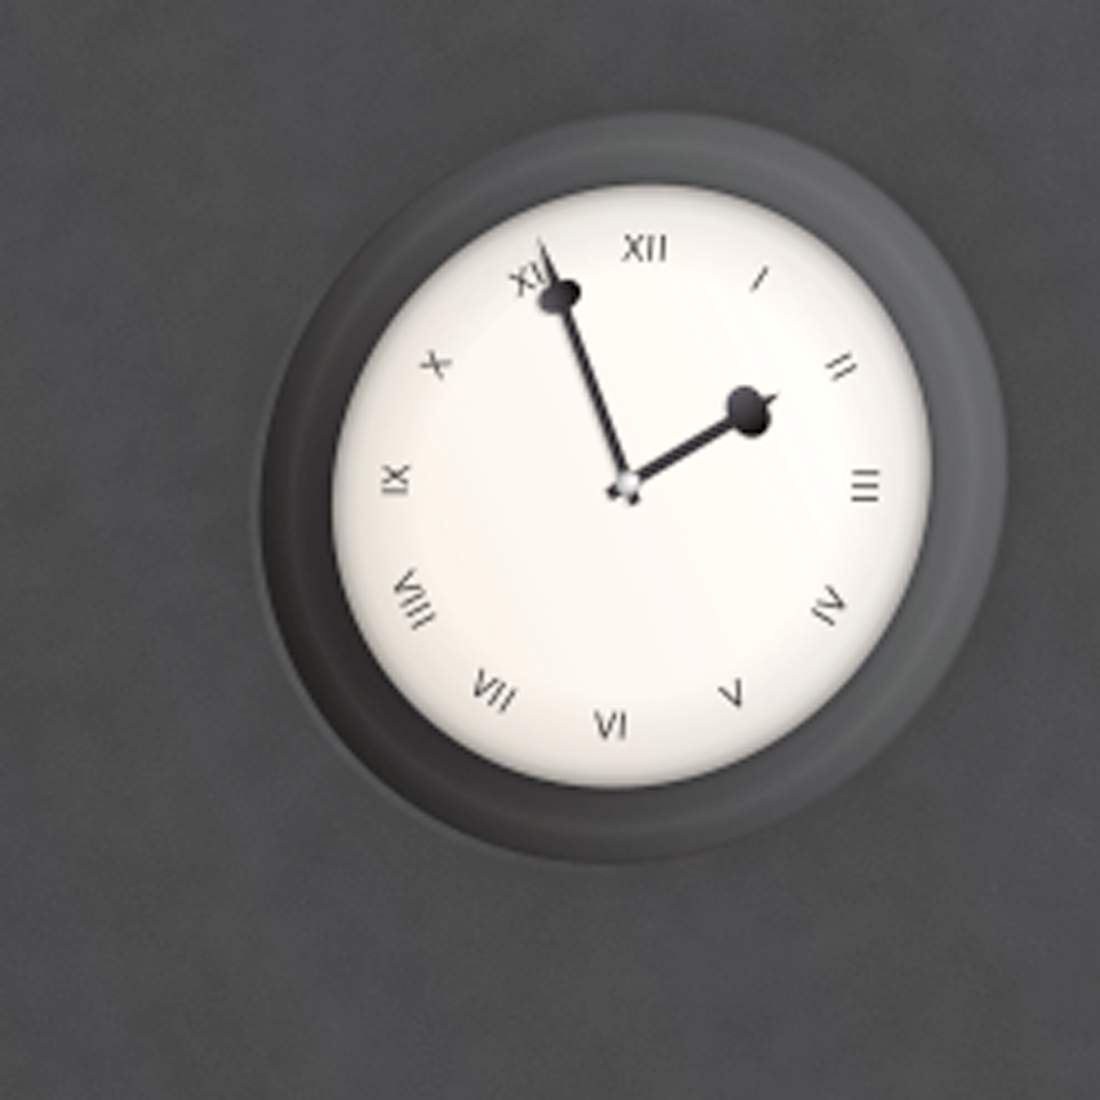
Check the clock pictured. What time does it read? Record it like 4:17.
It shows 1:56
